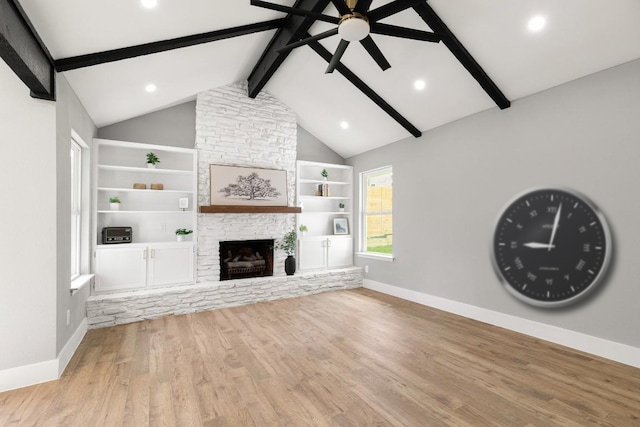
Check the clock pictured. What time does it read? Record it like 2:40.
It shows 9:02
